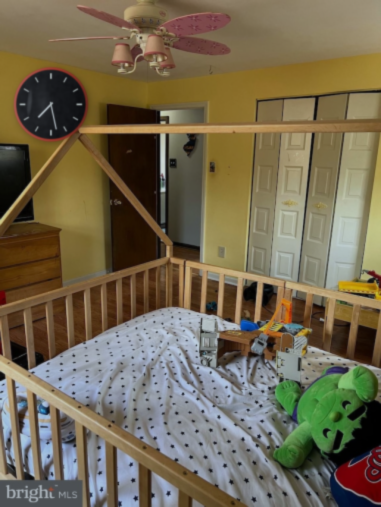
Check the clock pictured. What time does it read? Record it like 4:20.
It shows 7:28
